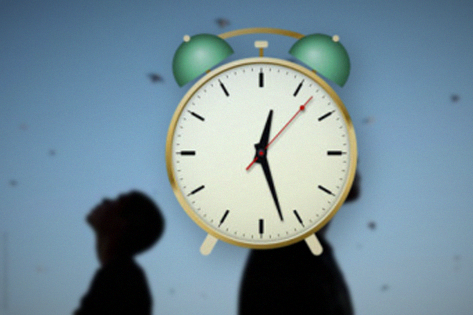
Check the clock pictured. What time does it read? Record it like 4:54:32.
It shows 12:27:07
